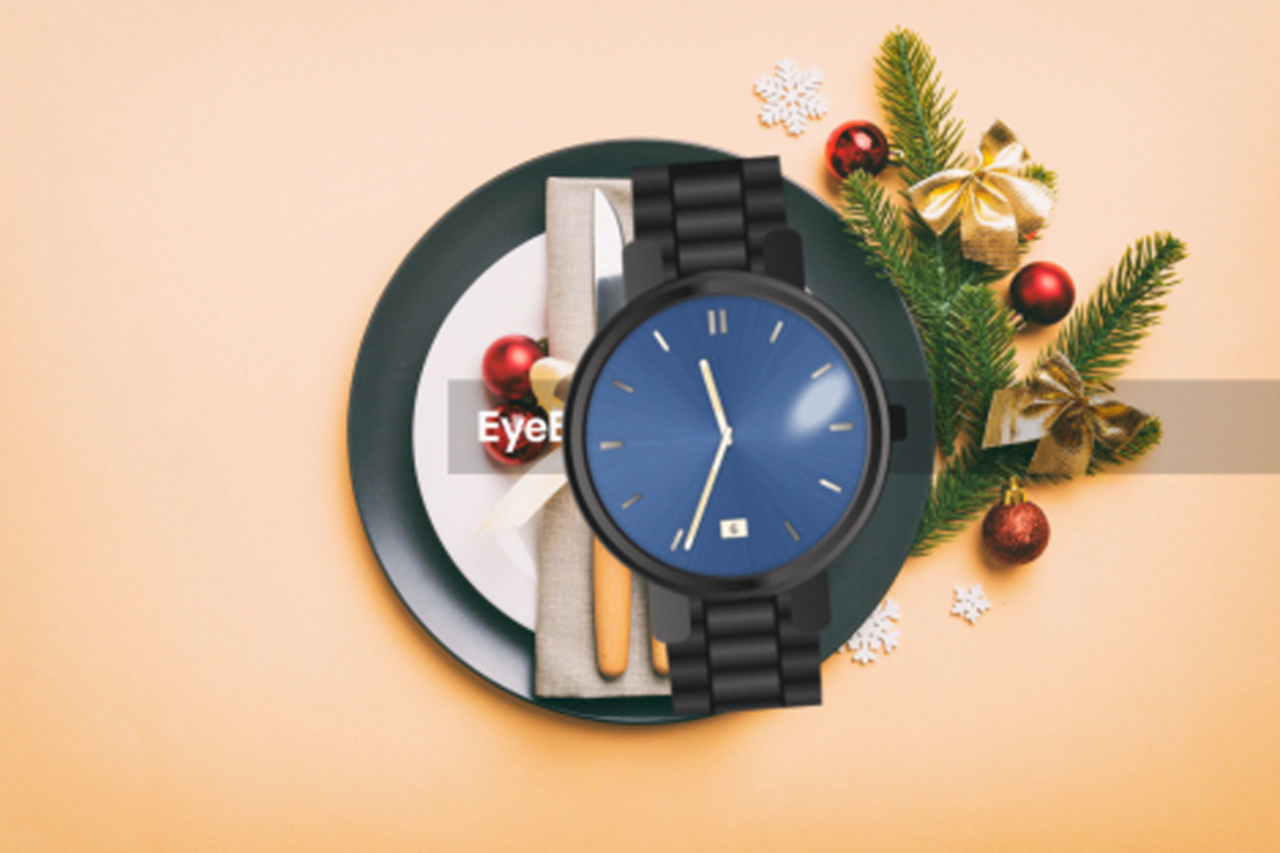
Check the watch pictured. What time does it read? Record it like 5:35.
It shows 11:34
